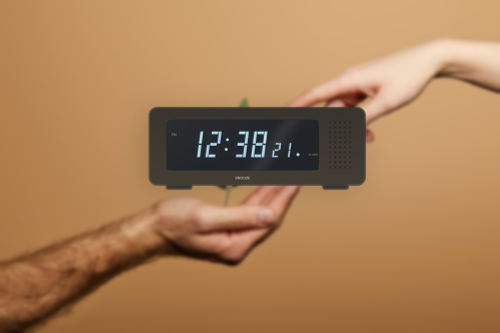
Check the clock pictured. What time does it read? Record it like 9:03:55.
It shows 12:38:21
